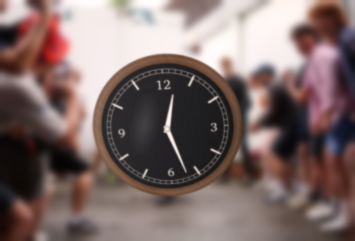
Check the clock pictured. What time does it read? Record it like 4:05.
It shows 12:27
